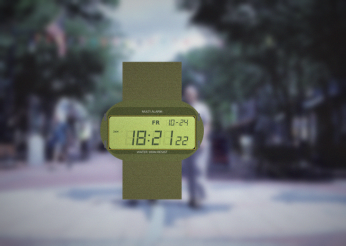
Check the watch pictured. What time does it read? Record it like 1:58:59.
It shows 18:21:22
